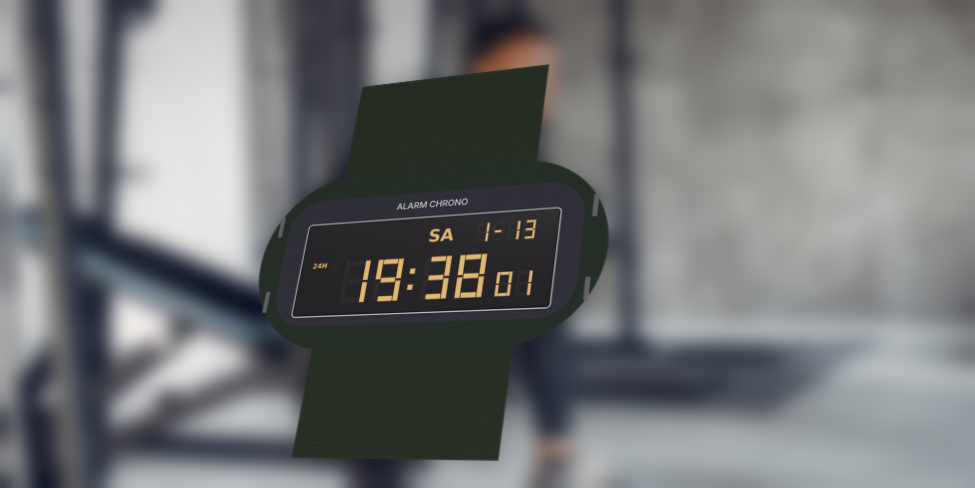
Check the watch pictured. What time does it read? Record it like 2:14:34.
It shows 19:38:01
